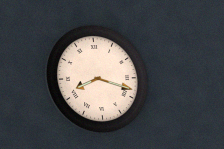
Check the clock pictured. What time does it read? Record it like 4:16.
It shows 8:18
